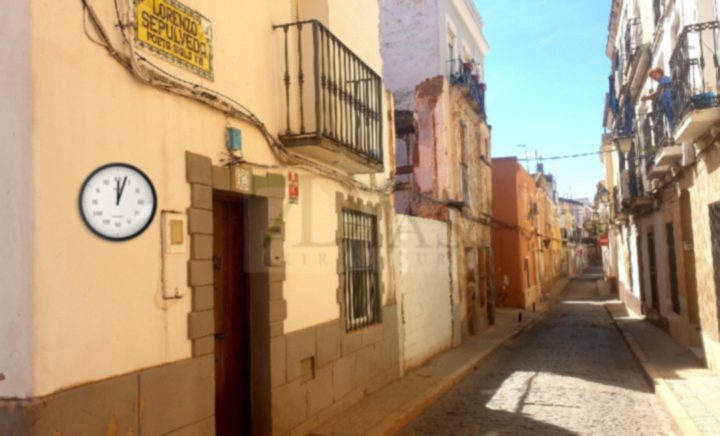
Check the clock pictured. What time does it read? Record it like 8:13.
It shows 12:03
